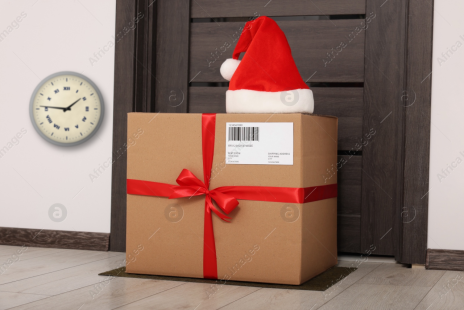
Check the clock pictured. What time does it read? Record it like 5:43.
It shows 1:46
